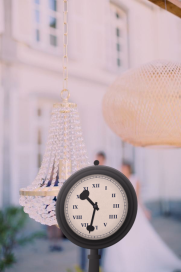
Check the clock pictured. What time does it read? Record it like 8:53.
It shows 10:32
